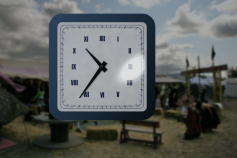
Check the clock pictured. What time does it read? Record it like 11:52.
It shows 10:36
